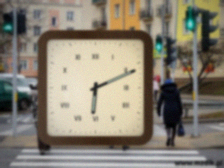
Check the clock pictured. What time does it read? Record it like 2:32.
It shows 6:11
